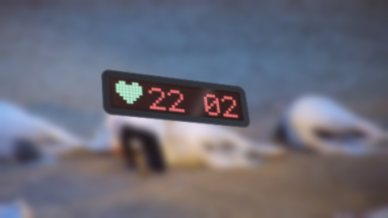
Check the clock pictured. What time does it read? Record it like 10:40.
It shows 22:02
